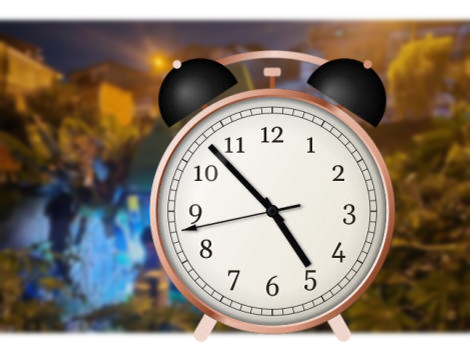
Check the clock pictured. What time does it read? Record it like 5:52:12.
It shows 4:52:43
